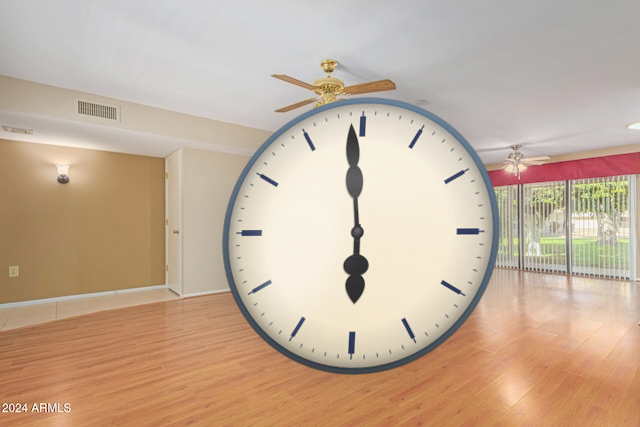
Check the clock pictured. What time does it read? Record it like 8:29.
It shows 5:59
